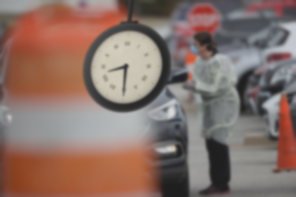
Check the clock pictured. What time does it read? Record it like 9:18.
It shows 8:30
